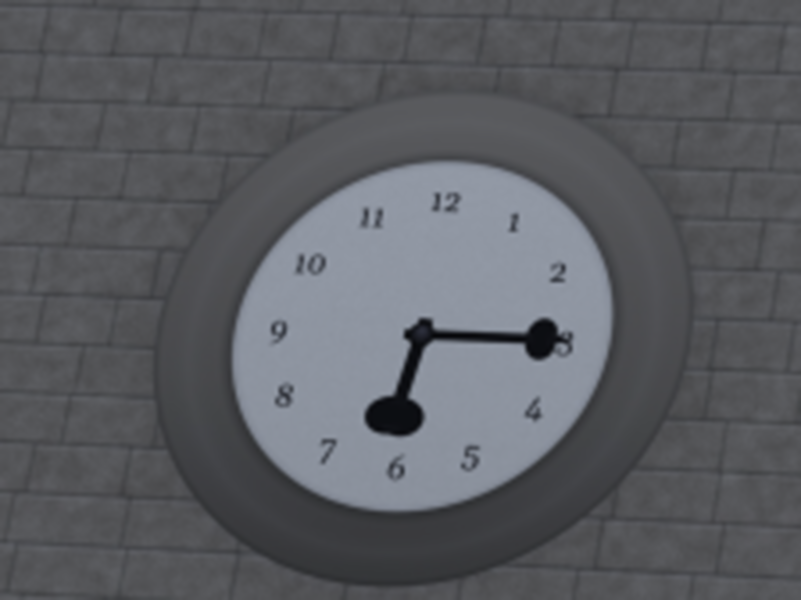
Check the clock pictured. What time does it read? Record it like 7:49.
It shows 6:15
